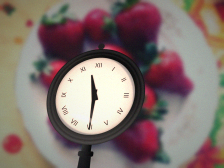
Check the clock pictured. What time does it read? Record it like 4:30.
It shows 11:30
